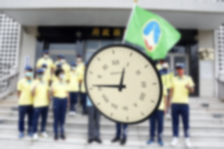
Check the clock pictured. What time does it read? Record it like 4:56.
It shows 12:46
